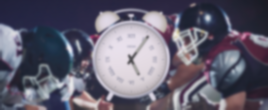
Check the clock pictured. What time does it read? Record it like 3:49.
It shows 5:06
